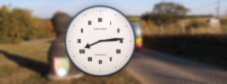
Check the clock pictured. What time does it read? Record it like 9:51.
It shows 8:14
